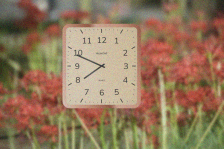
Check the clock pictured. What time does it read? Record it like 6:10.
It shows 7:49
